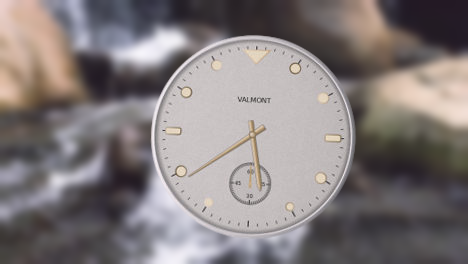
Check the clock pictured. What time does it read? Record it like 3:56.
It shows 5:39
